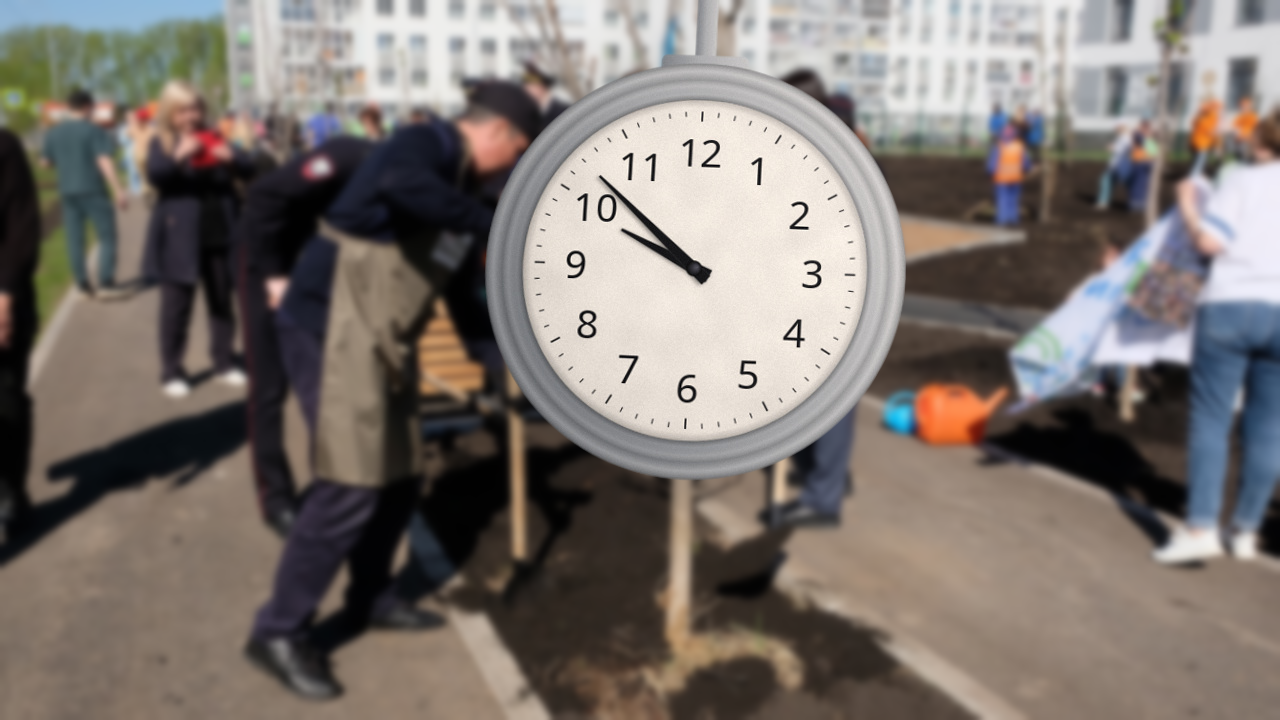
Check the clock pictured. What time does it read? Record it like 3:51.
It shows 9:52
